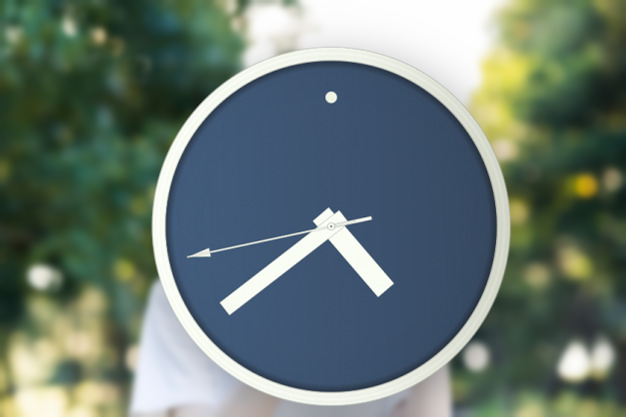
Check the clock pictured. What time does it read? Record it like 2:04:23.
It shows 4:38:43
